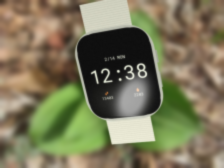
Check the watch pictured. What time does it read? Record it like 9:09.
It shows 12:38
